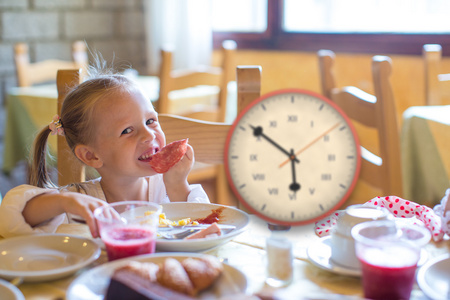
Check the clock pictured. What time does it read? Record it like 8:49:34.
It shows 5:51:09
